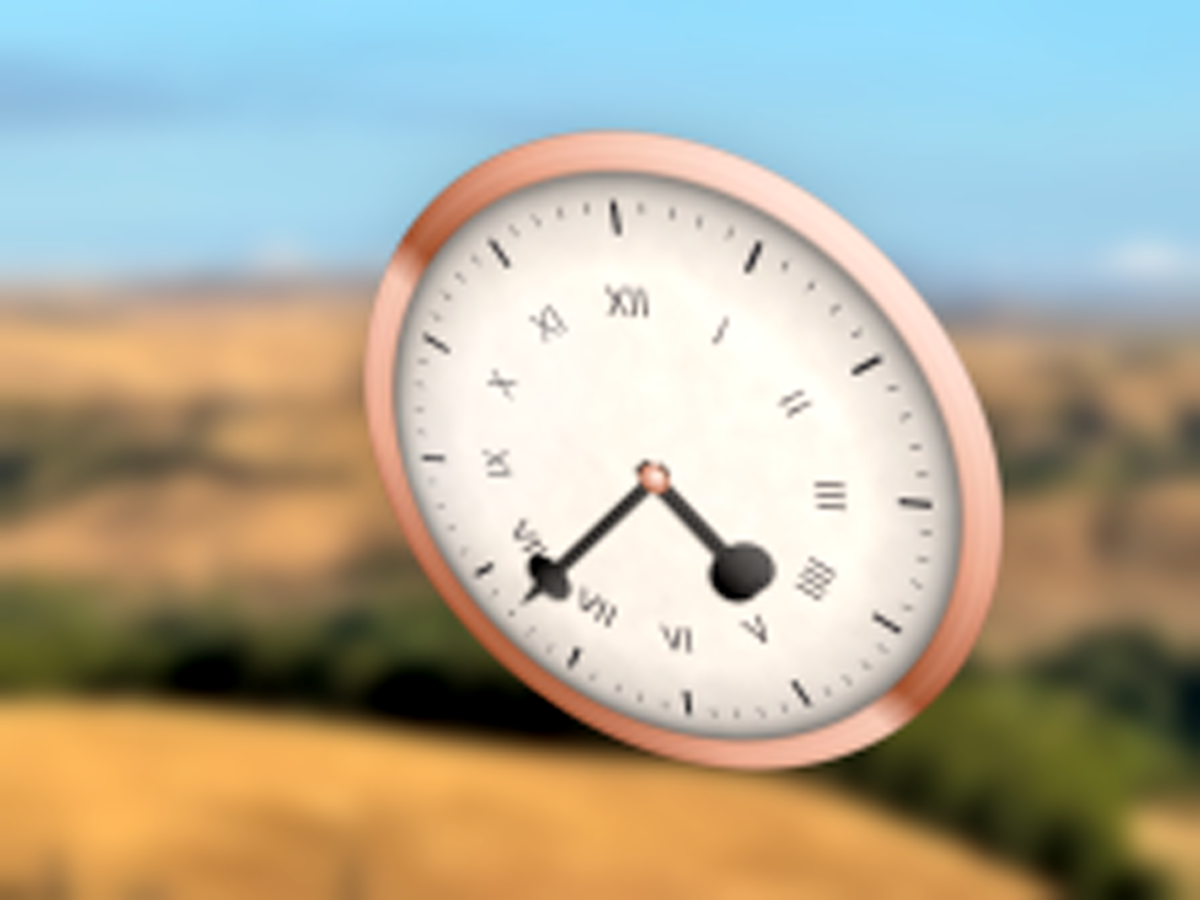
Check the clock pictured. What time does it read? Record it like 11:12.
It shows 4:38
